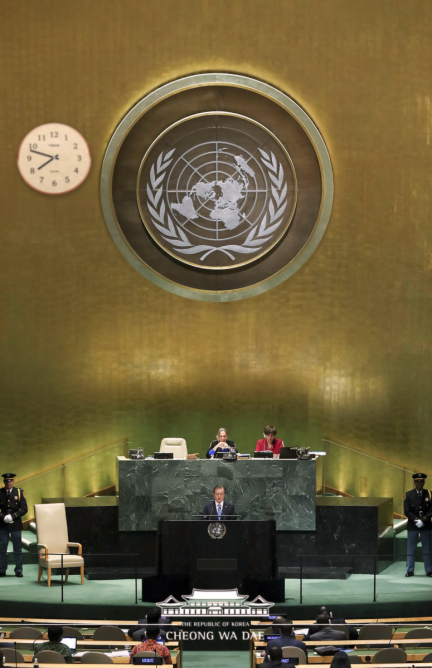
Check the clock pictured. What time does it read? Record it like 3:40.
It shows 7:48
